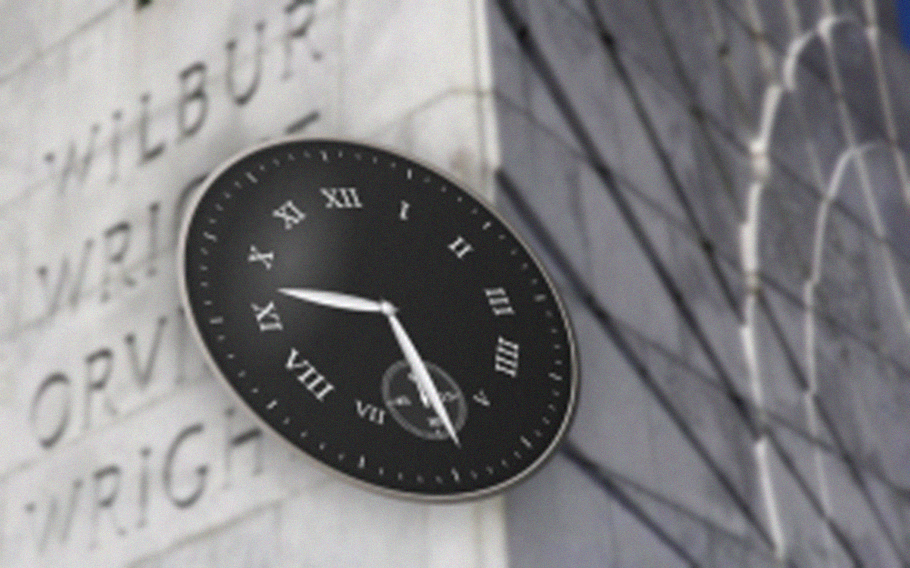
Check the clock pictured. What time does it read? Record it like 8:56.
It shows 9:29
